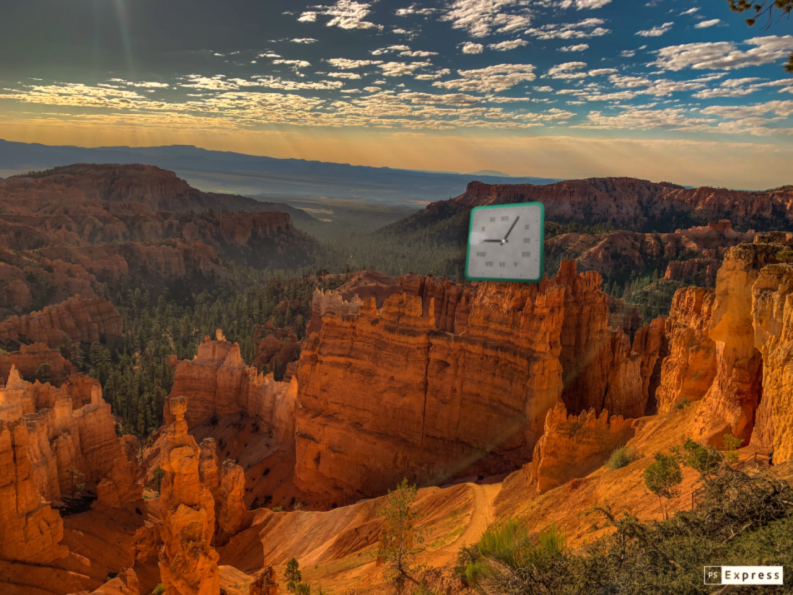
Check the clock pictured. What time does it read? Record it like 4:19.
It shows 9:05
